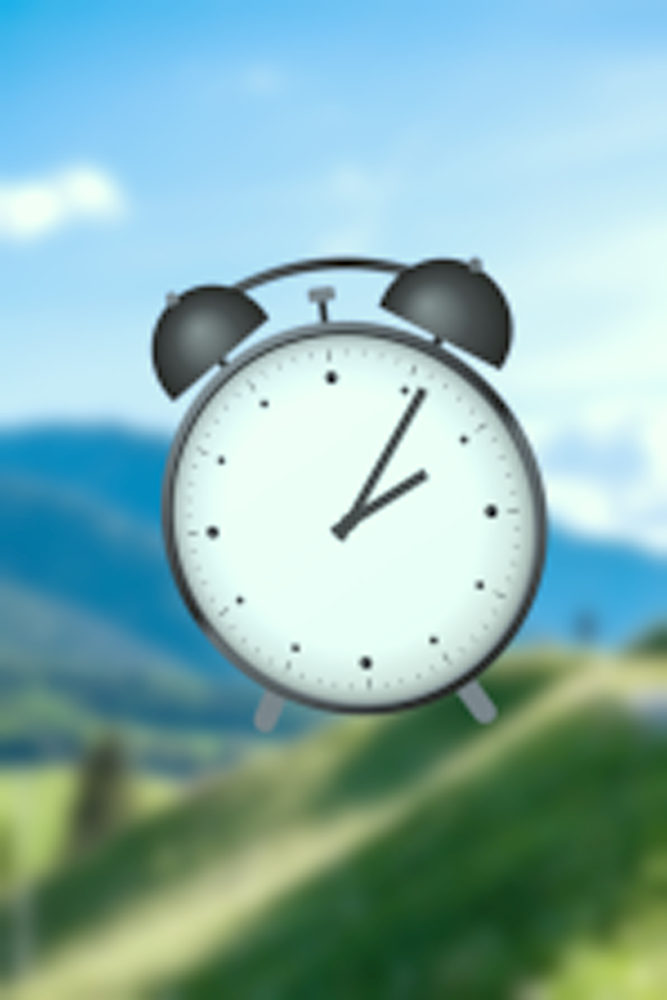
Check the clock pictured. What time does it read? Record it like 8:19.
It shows 2:06
